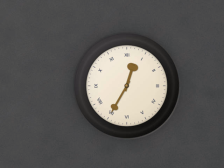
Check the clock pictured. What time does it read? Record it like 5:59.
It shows 12:35
